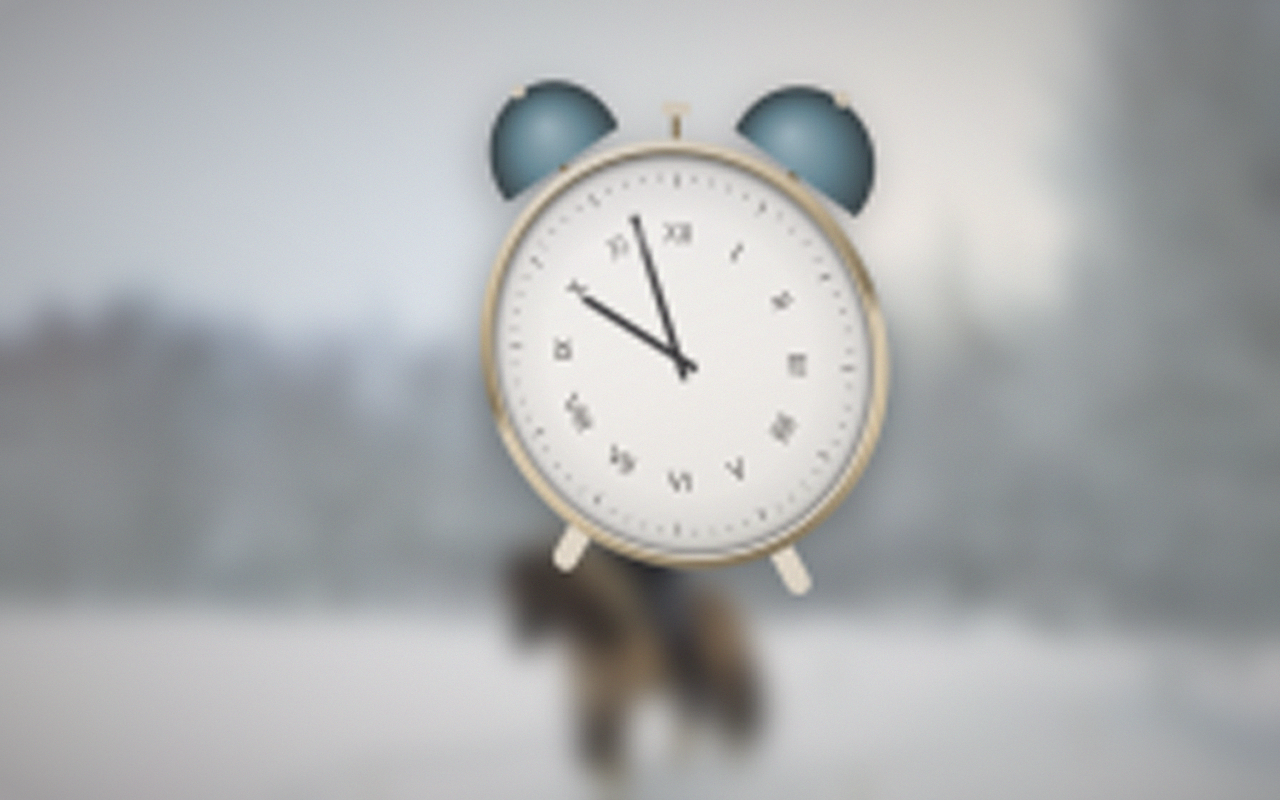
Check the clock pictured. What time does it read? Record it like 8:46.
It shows 9:57
